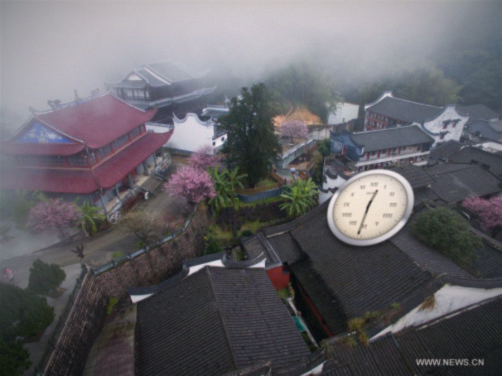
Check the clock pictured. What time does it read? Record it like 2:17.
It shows 12:31
